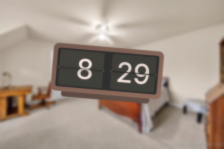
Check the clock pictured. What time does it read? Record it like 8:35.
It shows 8:29
